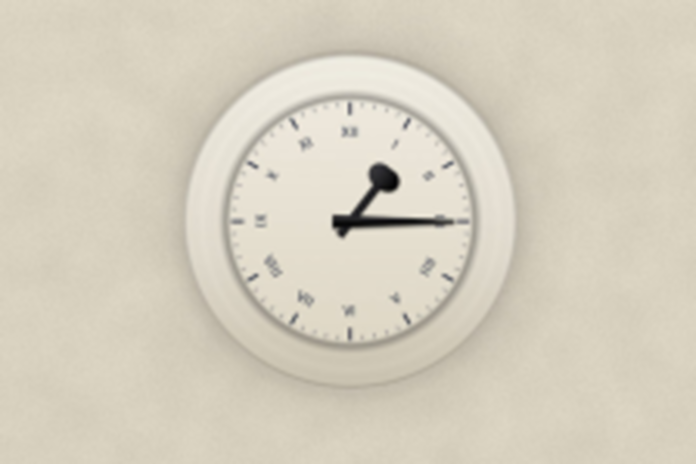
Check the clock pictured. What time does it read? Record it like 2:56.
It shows 1:15
